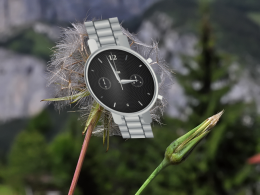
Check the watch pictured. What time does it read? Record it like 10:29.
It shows 2:58
